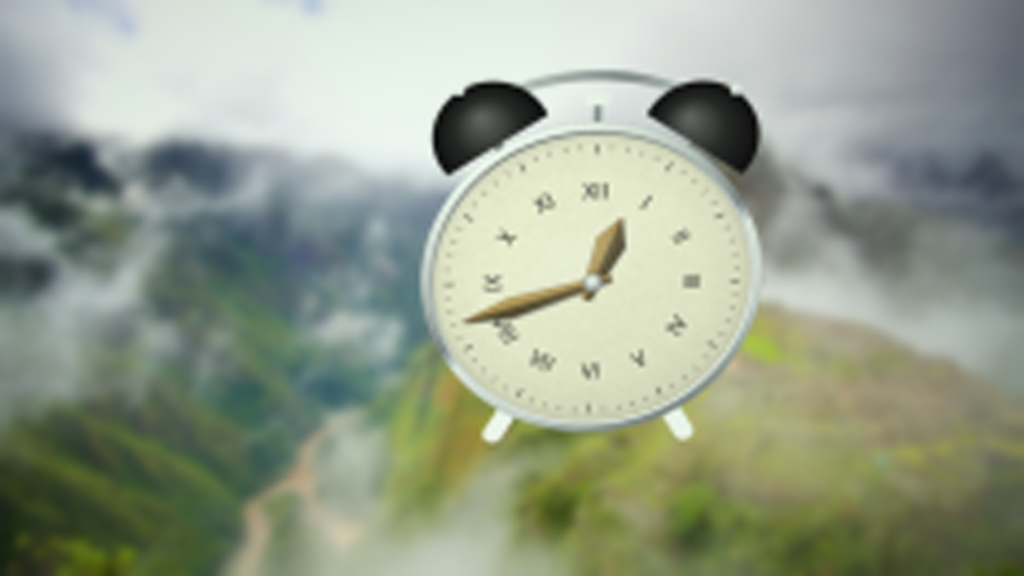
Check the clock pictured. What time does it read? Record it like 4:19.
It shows 12:42
